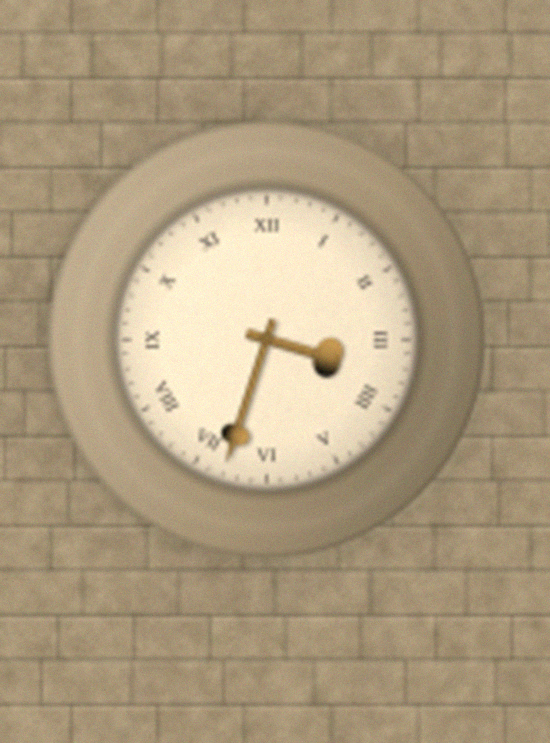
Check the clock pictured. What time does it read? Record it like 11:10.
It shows 3:33
